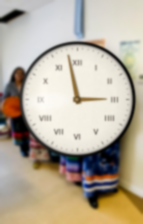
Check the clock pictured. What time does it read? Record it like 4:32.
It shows 2:58
